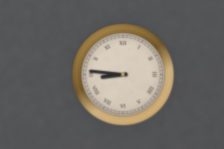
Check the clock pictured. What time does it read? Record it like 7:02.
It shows 8:46
